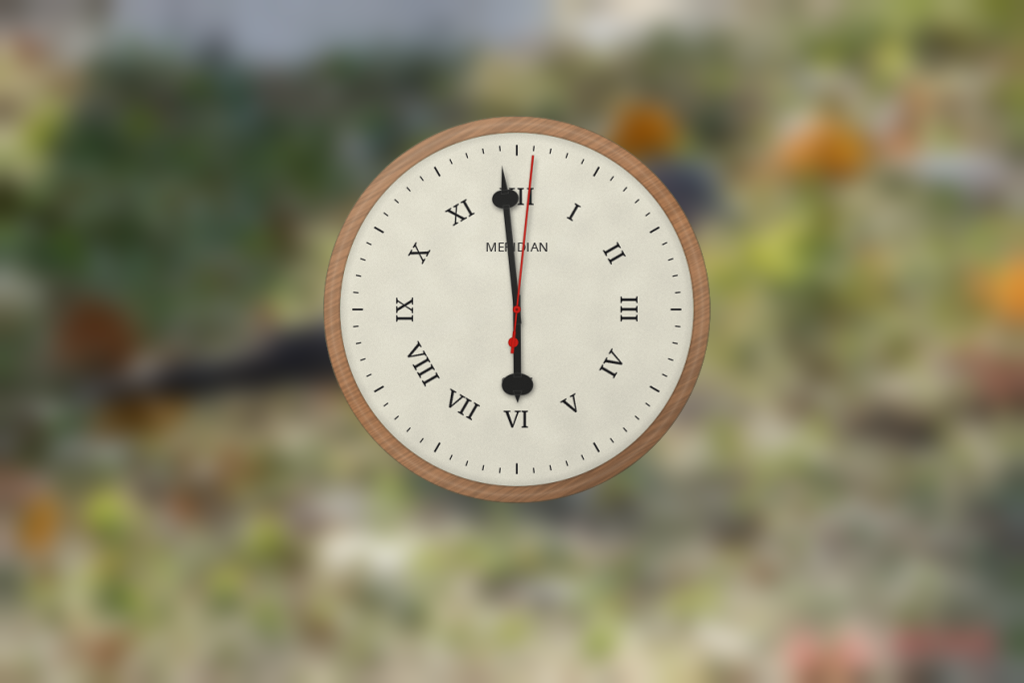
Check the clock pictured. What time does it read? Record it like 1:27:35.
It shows 5:59:01
